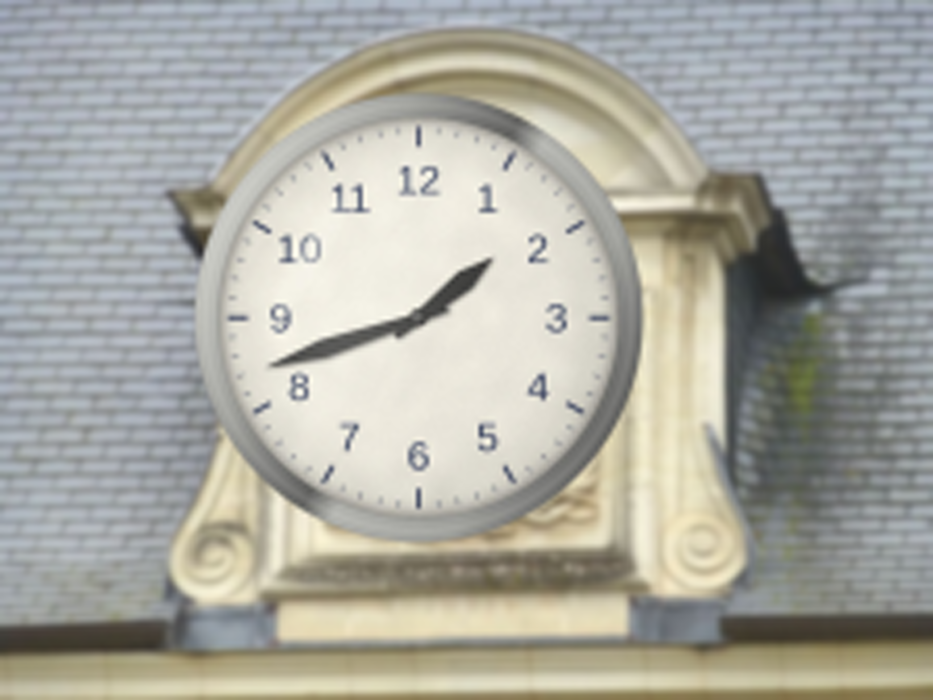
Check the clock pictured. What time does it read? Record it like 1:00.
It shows 1:42
